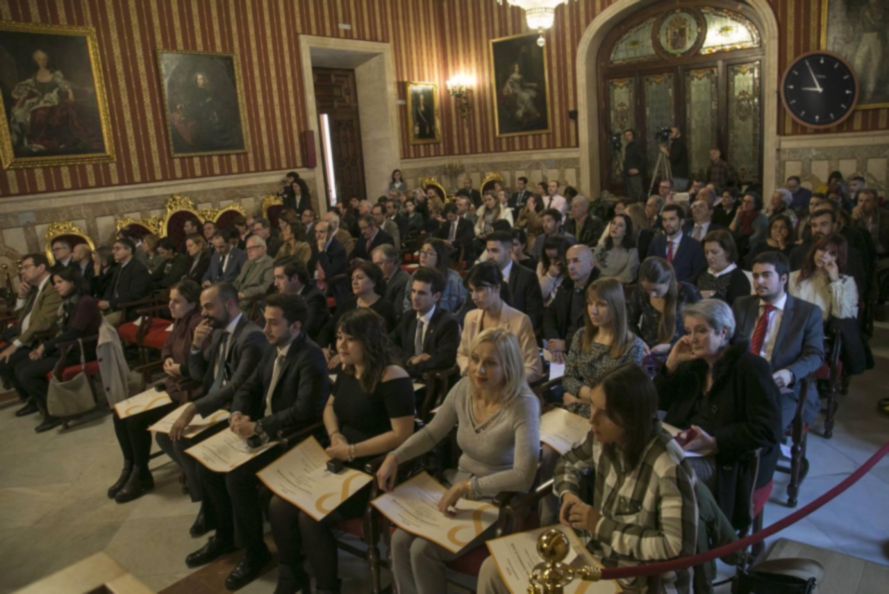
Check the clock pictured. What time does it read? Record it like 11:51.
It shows 8:55
